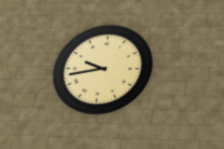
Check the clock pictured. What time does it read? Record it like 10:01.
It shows 9:43
